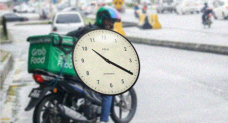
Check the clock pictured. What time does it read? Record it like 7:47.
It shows 10:20
